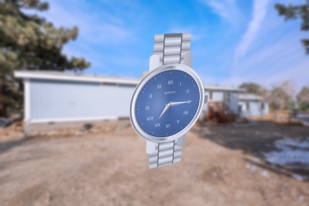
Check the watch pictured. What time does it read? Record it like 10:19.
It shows 7:15
